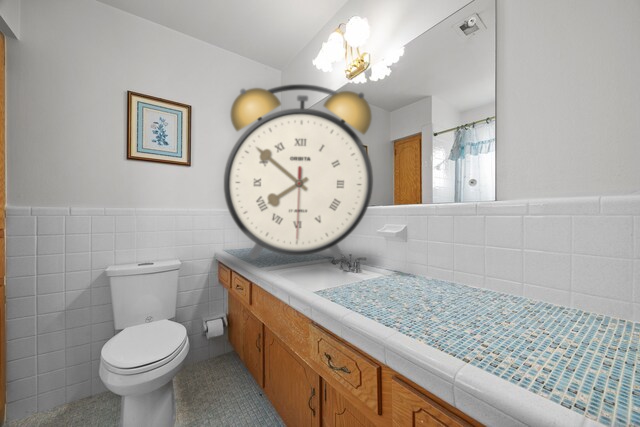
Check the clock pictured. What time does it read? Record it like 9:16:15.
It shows 7:51:30
